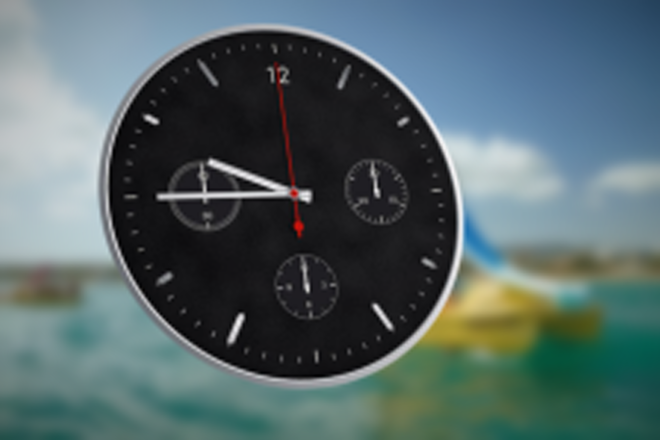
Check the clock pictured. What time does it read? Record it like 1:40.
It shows 9:45
